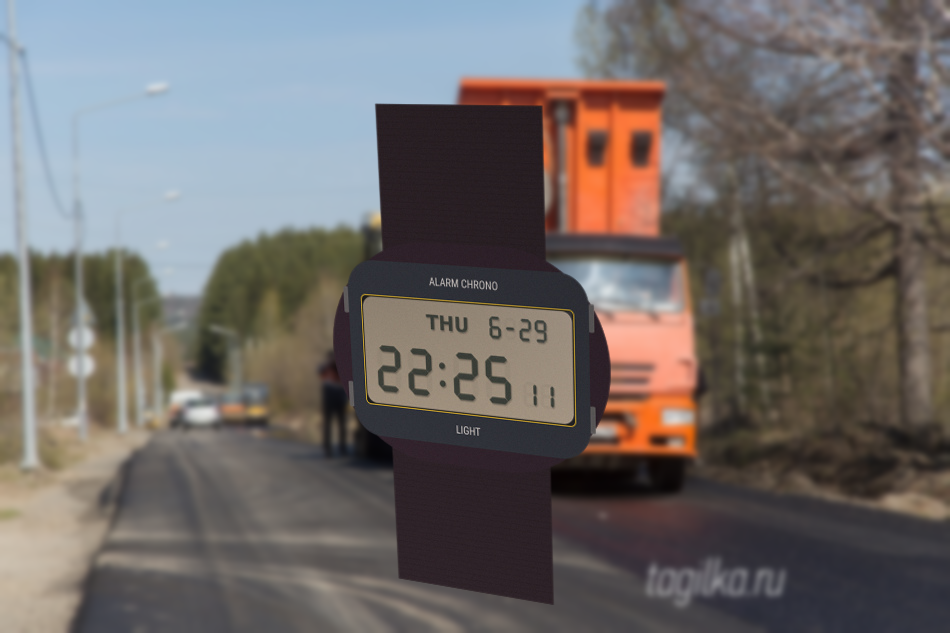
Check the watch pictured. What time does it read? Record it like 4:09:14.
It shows 22:25:11
